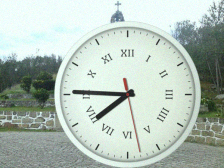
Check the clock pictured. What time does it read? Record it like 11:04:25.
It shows 7:45:28
